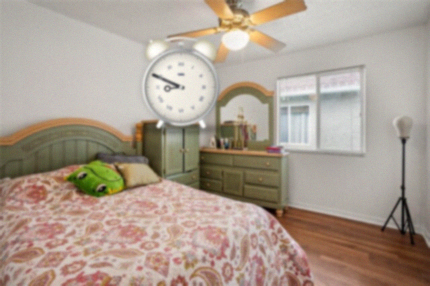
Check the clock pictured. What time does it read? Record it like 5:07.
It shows 8:49
